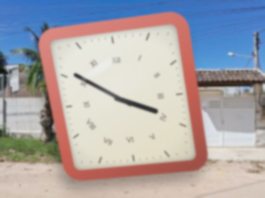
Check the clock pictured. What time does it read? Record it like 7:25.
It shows 3:51
